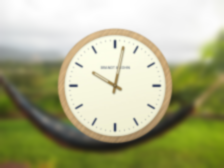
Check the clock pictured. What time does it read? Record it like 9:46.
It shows 10:02
